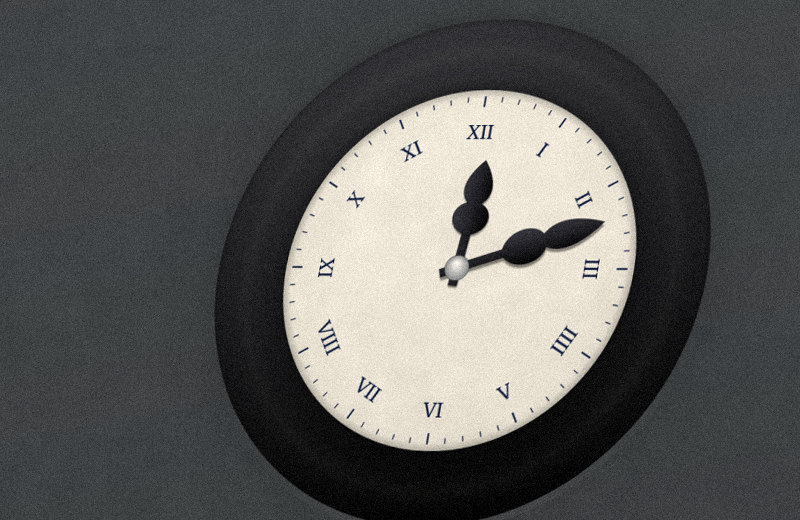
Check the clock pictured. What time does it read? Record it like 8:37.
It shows 12:12
